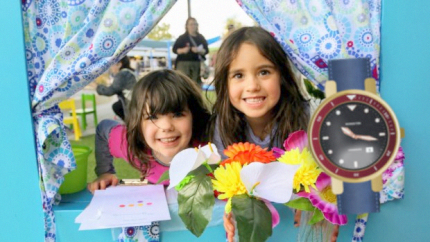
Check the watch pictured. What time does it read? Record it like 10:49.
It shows 10:17
